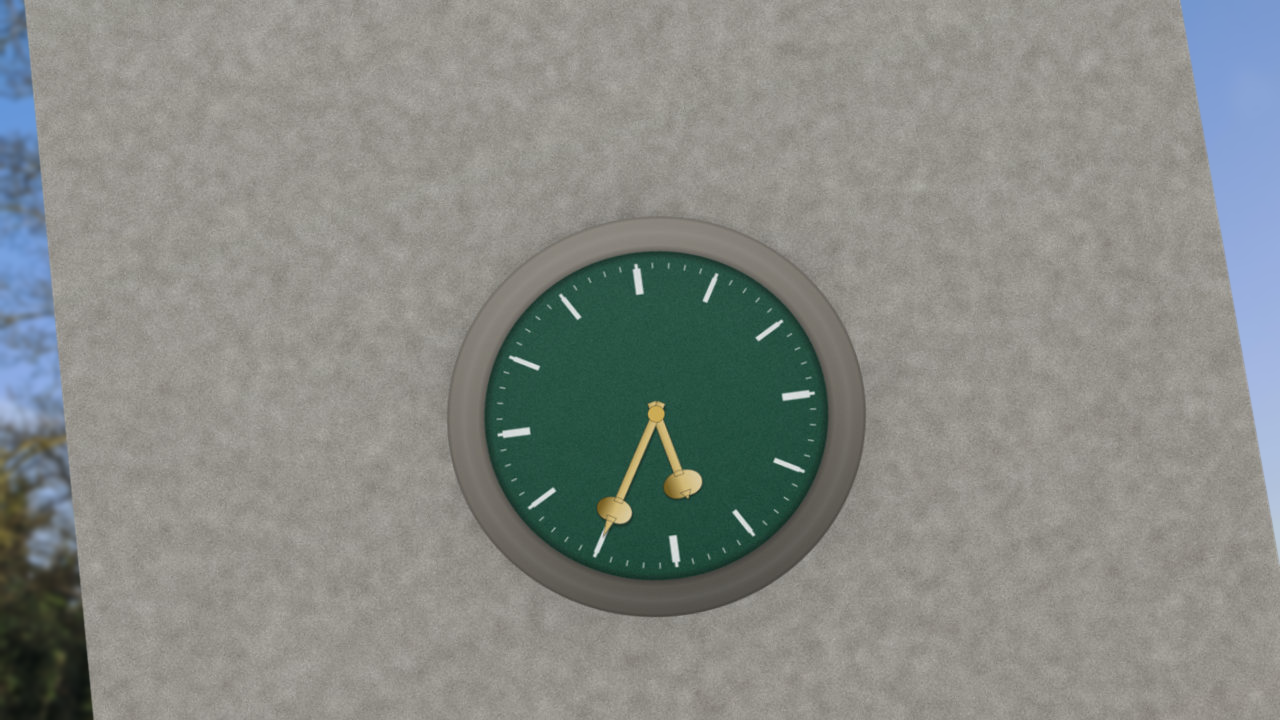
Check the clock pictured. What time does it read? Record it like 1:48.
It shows 5:35
